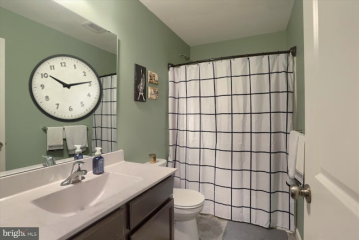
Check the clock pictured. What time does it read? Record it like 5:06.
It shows 10:14
